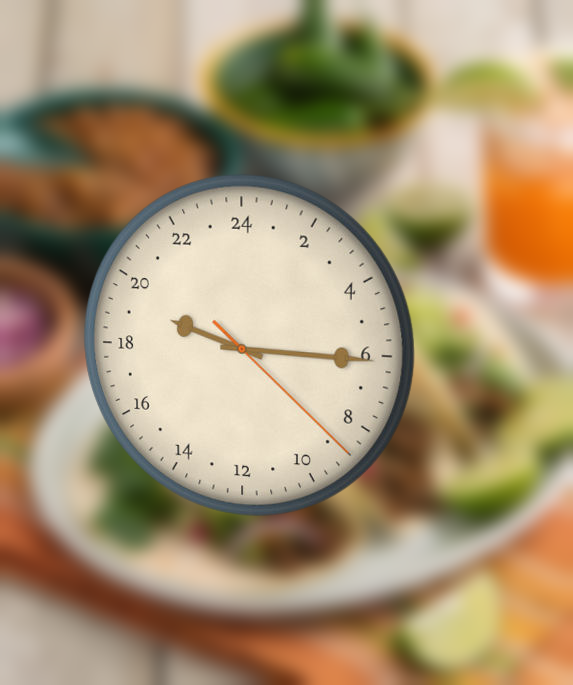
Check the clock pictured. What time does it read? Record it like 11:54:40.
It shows 19:15:22
